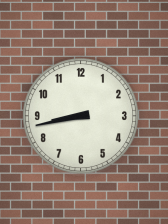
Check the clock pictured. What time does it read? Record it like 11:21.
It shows 8:43
